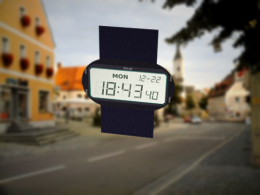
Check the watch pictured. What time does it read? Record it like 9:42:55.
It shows 18:43:40
